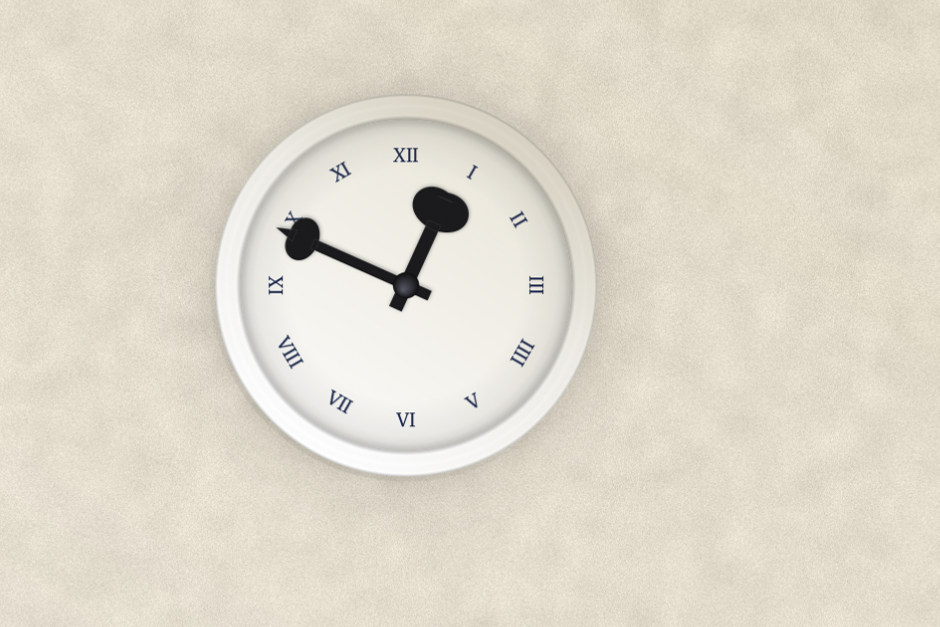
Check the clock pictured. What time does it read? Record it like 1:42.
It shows 12:49
